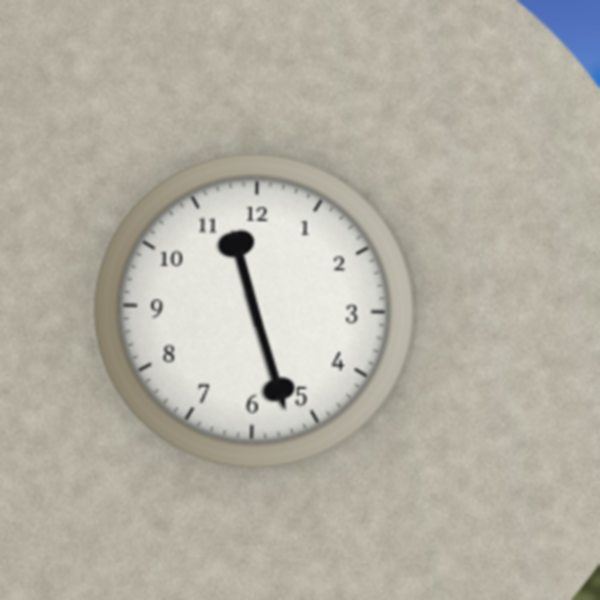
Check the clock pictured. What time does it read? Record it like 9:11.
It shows 11:27
